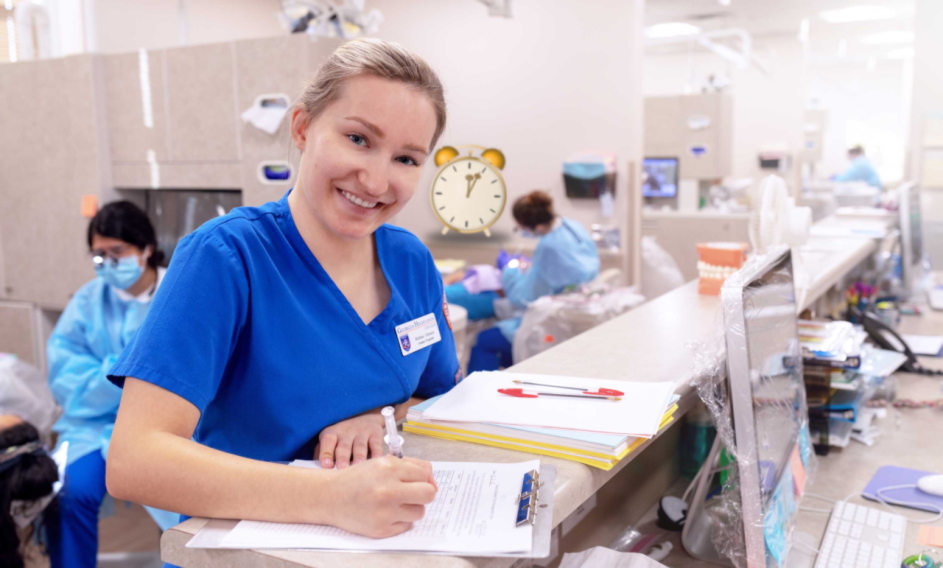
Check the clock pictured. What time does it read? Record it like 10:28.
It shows 12:04
